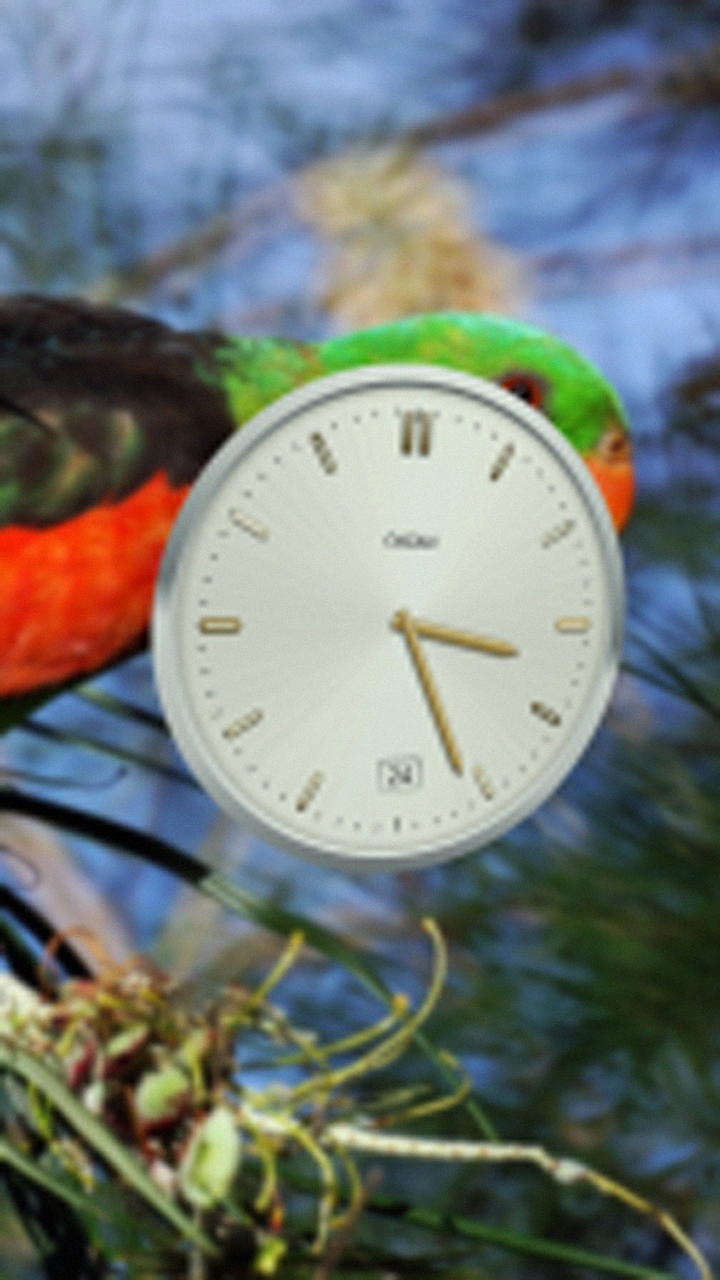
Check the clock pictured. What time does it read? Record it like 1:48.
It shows 3:26
